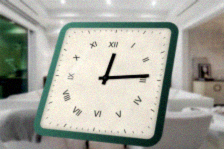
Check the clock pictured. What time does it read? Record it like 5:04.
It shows 12:14
